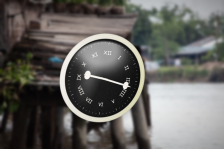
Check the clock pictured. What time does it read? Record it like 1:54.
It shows 9:17
